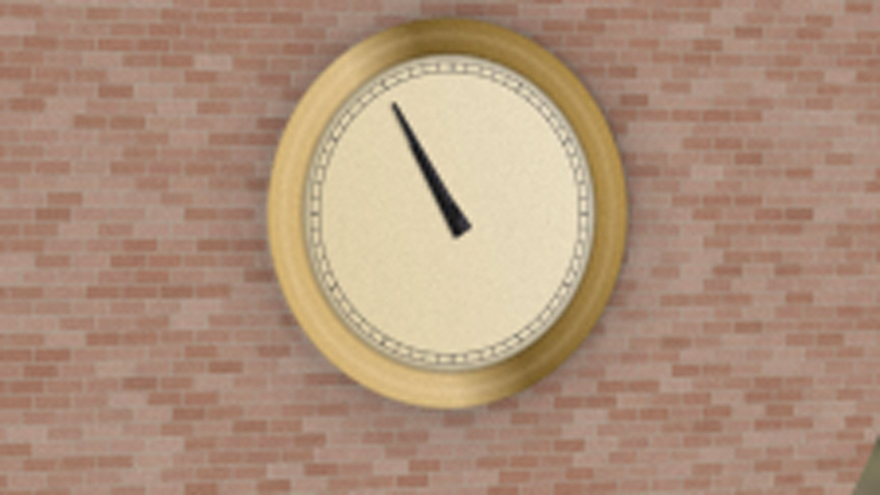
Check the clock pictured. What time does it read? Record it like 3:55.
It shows 10:55
